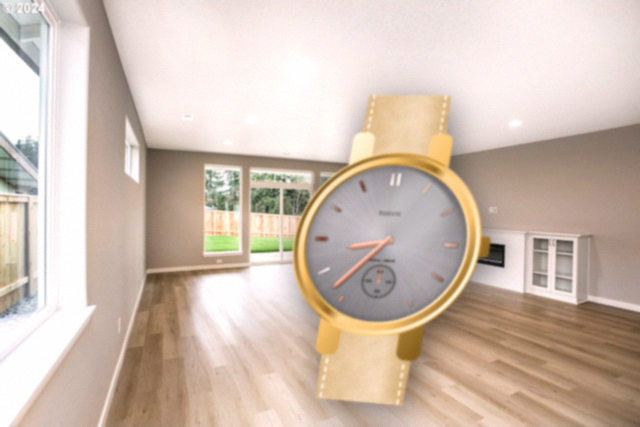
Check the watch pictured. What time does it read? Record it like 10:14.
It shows 8:37
